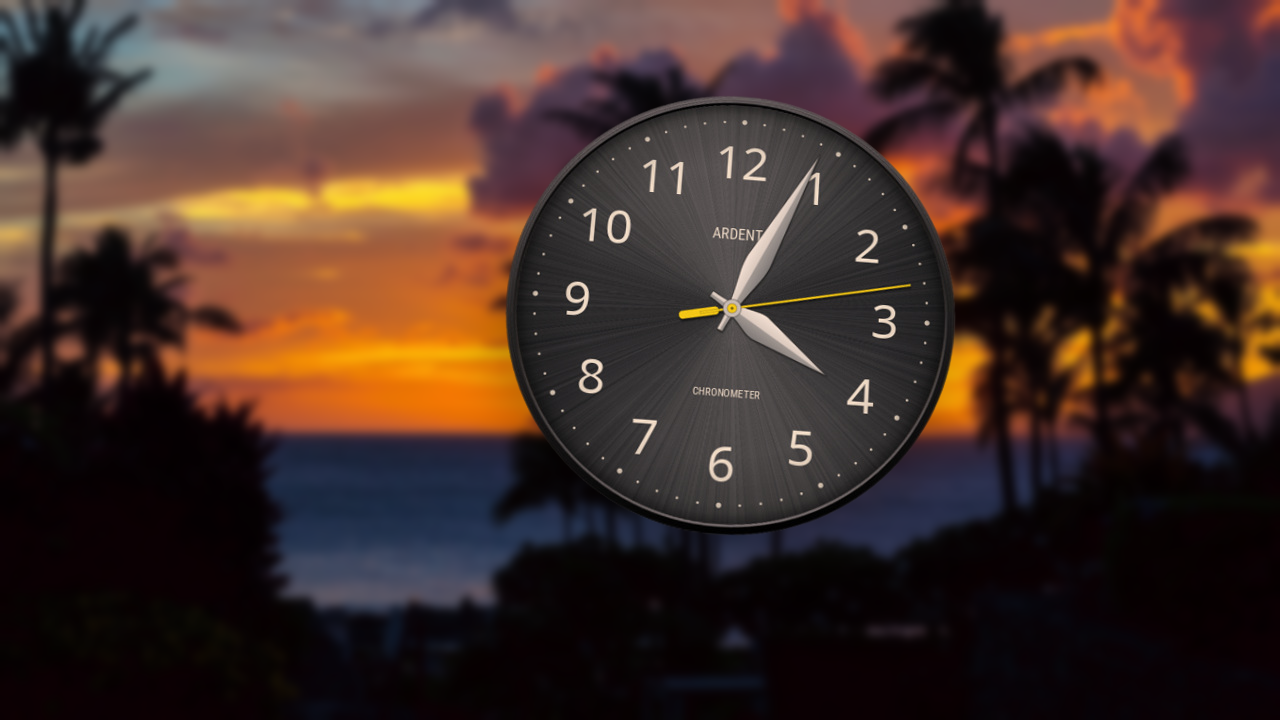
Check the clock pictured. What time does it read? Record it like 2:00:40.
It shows 4:04:13
